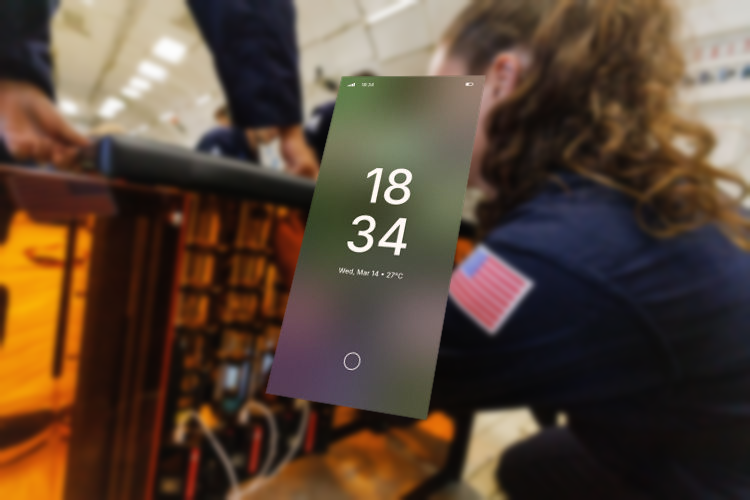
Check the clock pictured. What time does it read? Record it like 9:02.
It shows 18:34
